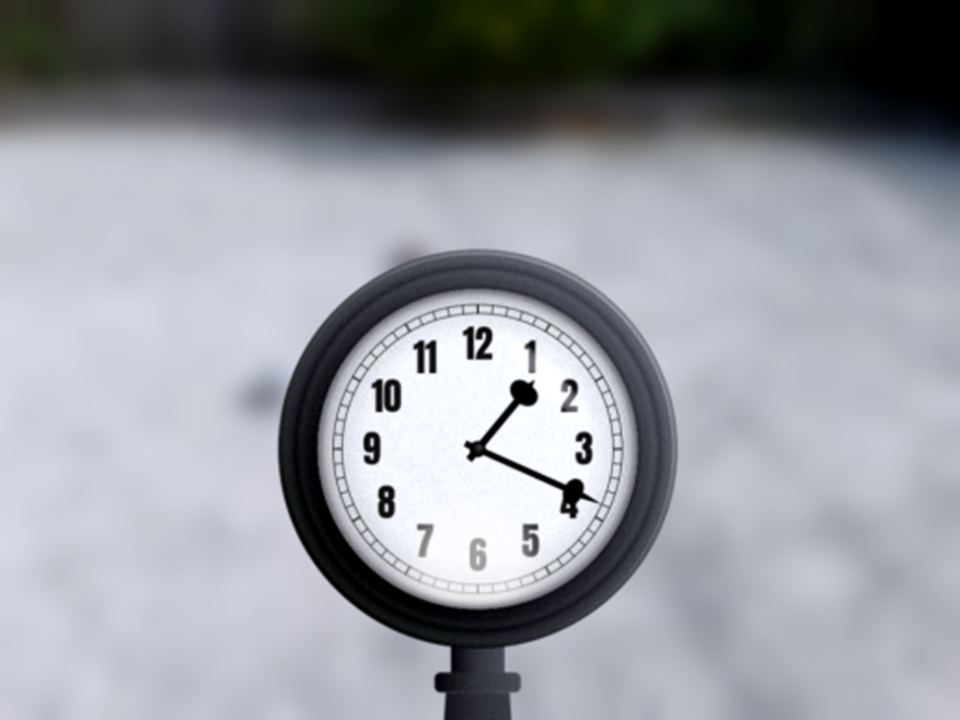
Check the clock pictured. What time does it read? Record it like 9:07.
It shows 1:19
